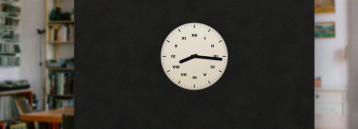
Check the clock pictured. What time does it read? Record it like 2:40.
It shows 8:16
